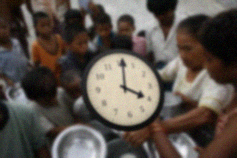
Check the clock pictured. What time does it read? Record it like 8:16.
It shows 4:01
